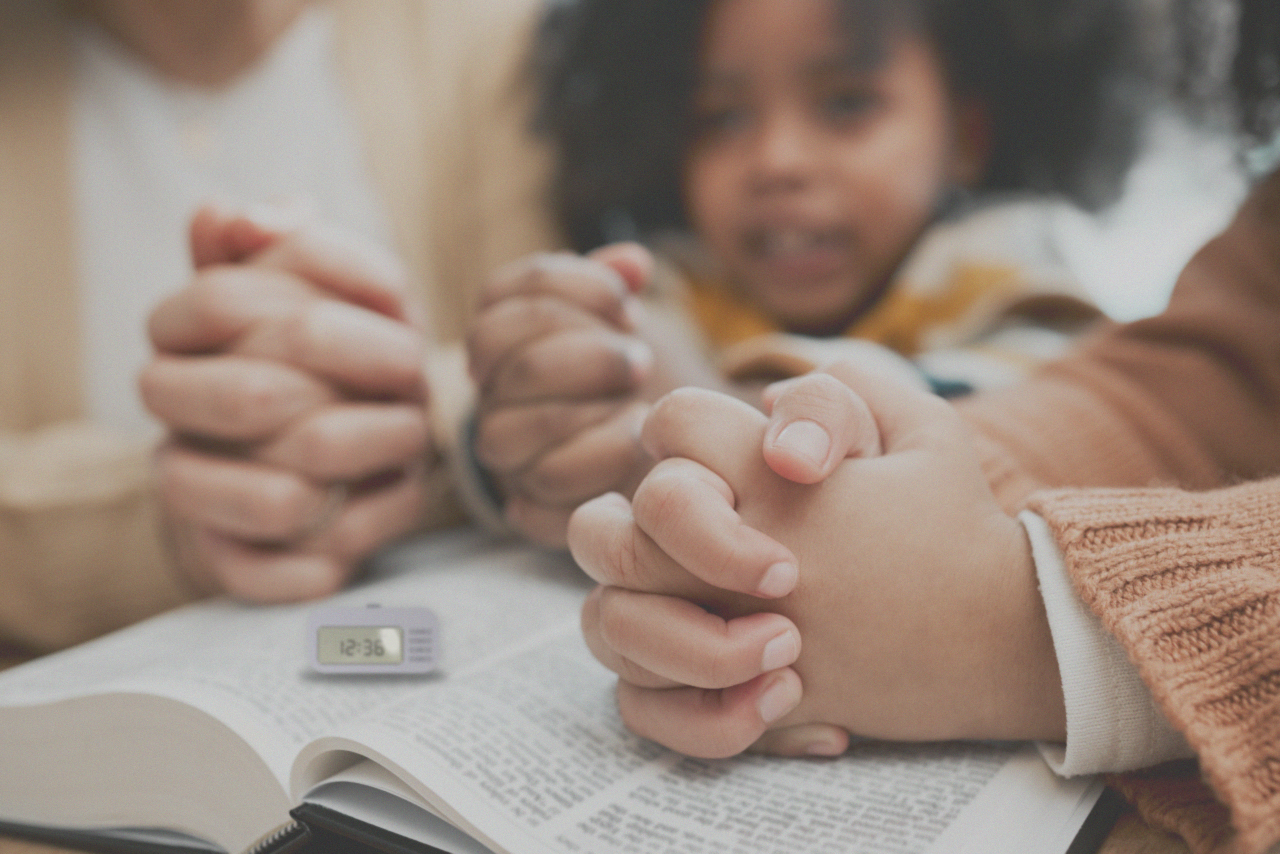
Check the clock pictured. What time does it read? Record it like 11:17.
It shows 12:36
